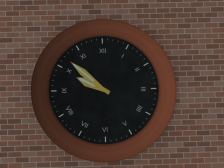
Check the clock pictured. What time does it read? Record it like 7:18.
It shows 9:52
